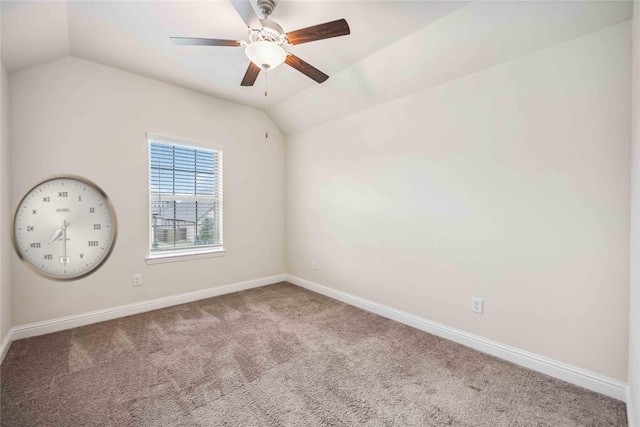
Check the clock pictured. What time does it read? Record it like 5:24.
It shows 7:30
